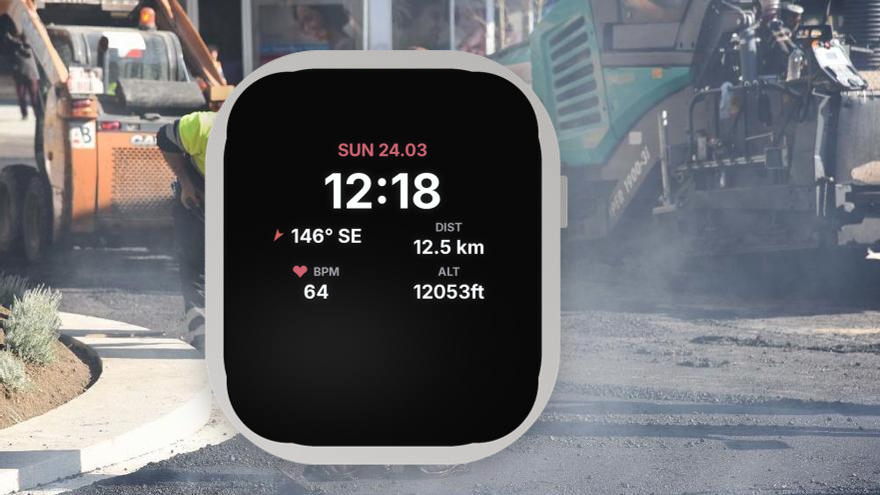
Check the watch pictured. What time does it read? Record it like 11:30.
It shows 12:18
